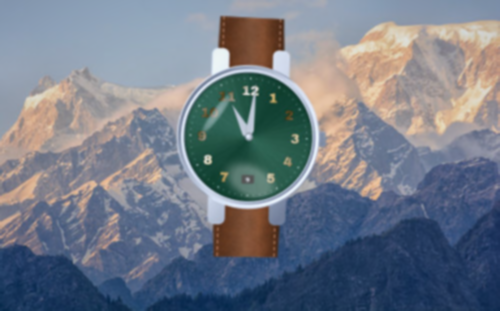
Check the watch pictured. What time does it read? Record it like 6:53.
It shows 11:01
